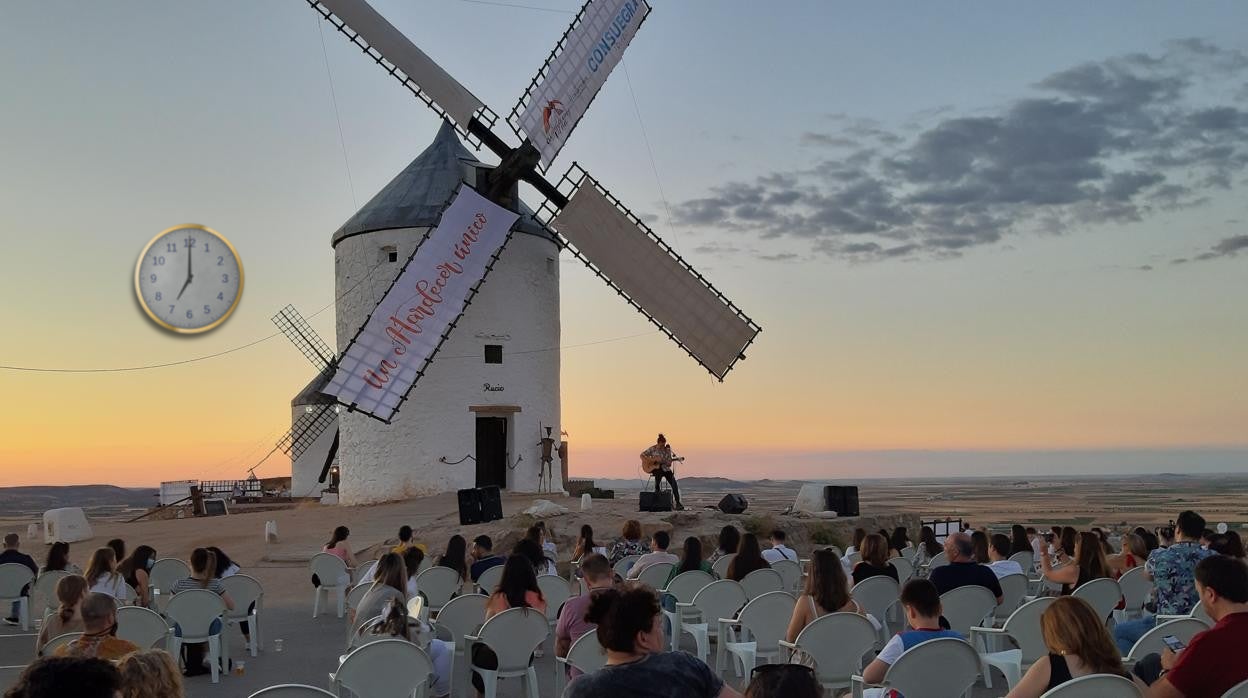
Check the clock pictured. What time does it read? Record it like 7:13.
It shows 7:00
